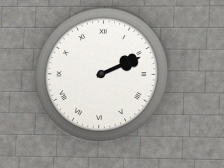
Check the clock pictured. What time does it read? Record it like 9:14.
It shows 2:11
